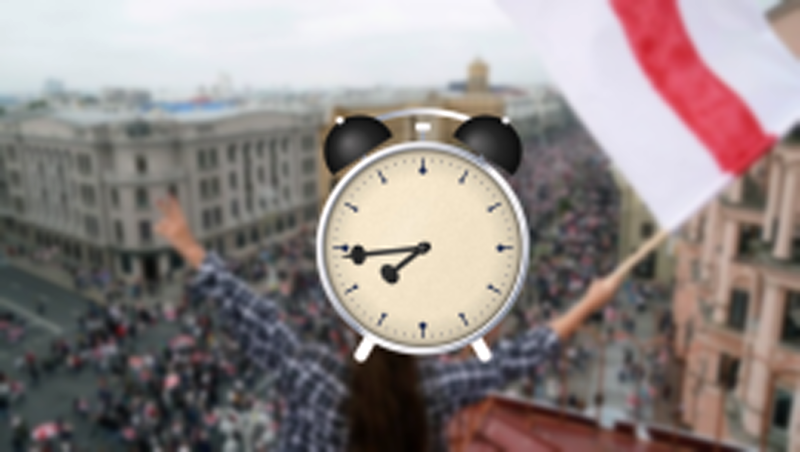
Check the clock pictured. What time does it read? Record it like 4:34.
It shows 7:44
